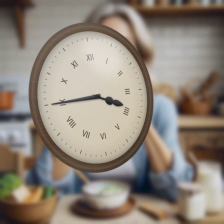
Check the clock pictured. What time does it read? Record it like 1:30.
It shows 3:45
